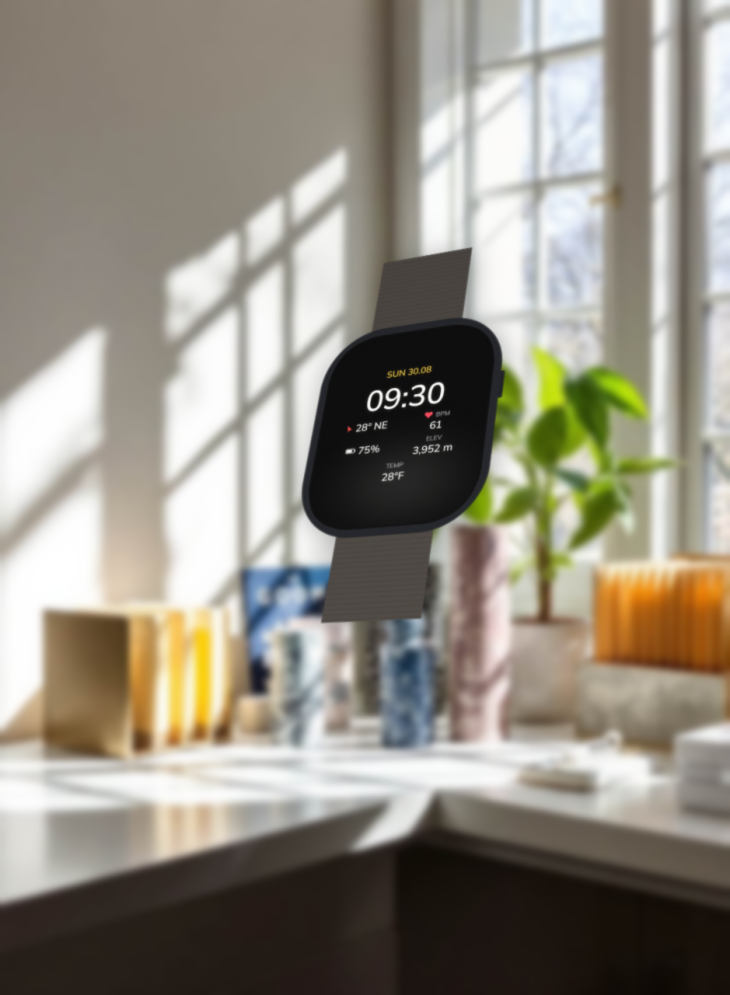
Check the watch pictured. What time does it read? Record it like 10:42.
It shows 9:30
